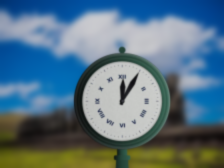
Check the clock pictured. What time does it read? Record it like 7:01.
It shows 12:05
